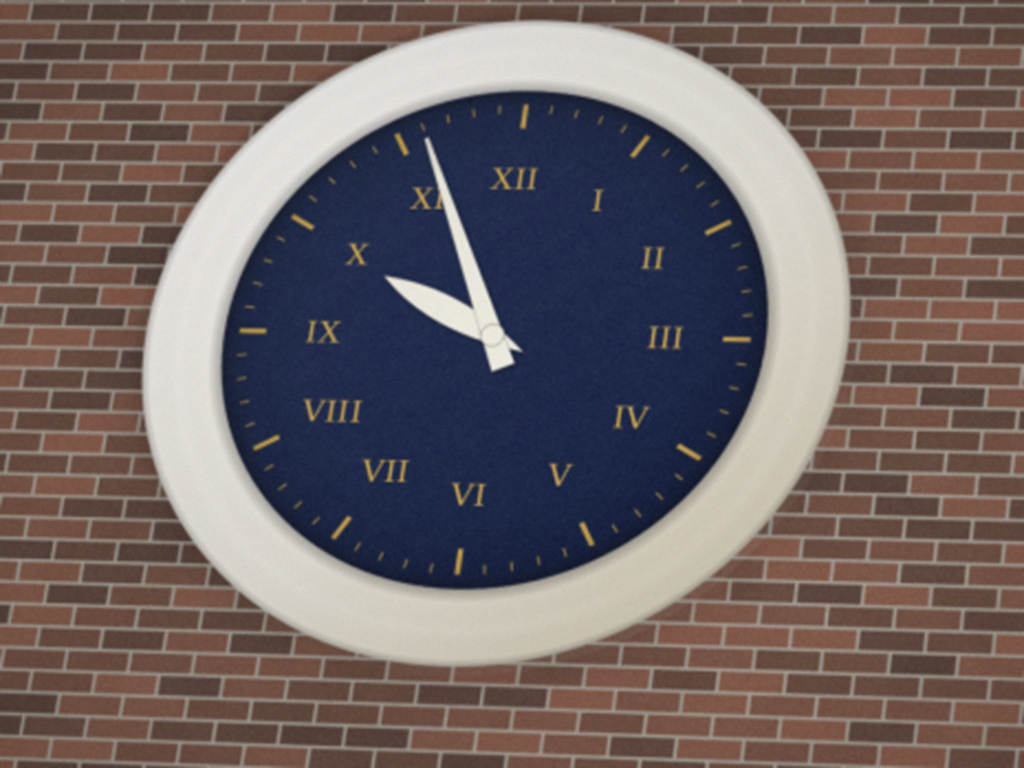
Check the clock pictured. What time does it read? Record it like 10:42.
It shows 9:56
